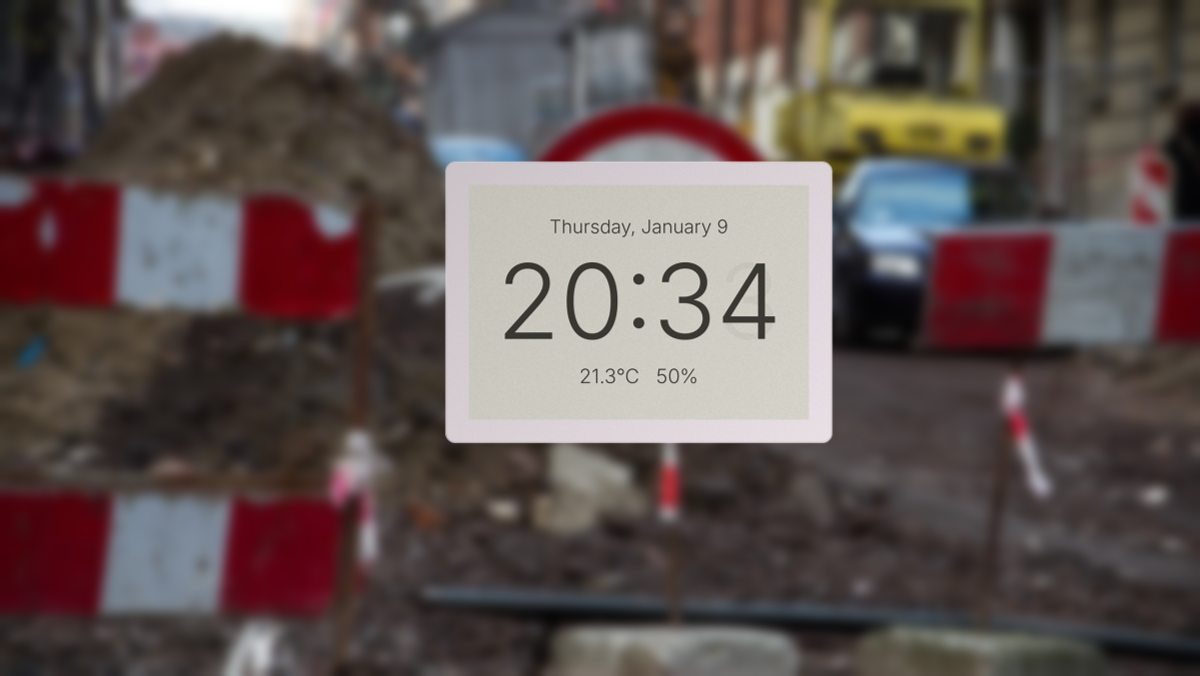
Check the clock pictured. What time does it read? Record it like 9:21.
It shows 20:34
